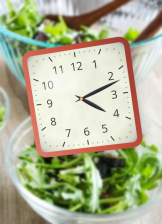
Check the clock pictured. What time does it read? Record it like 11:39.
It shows 4:12
